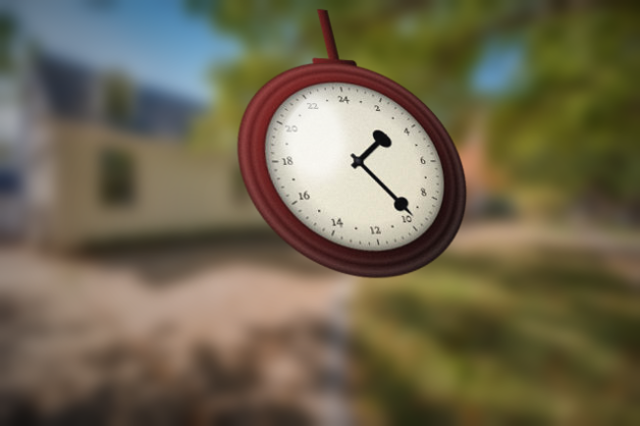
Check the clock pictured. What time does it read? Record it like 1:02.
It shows 3:24
